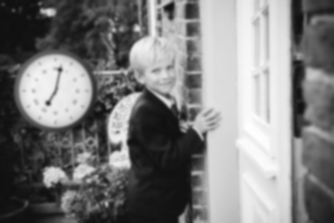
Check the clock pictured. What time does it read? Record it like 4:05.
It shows 7:02
